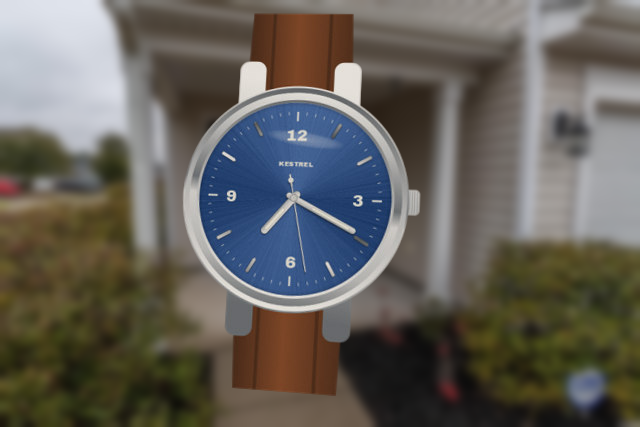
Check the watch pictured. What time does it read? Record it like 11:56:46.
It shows 7:19:28
